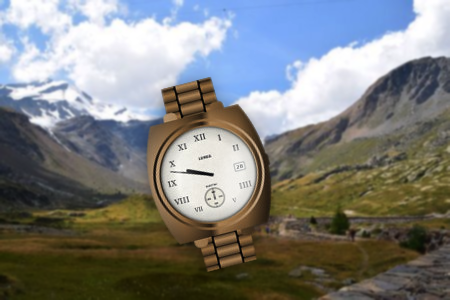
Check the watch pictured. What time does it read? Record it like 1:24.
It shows 9:48
